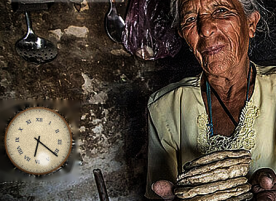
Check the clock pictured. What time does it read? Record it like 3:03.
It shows 6:21
